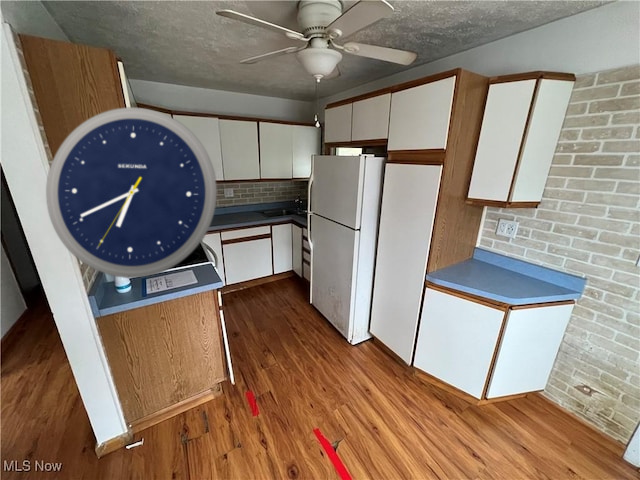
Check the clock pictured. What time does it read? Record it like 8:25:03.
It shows 6:40:35
